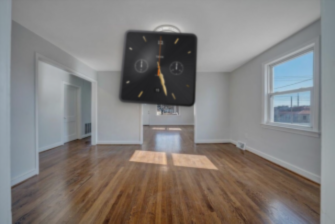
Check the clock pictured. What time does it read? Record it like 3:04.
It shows 5:27
